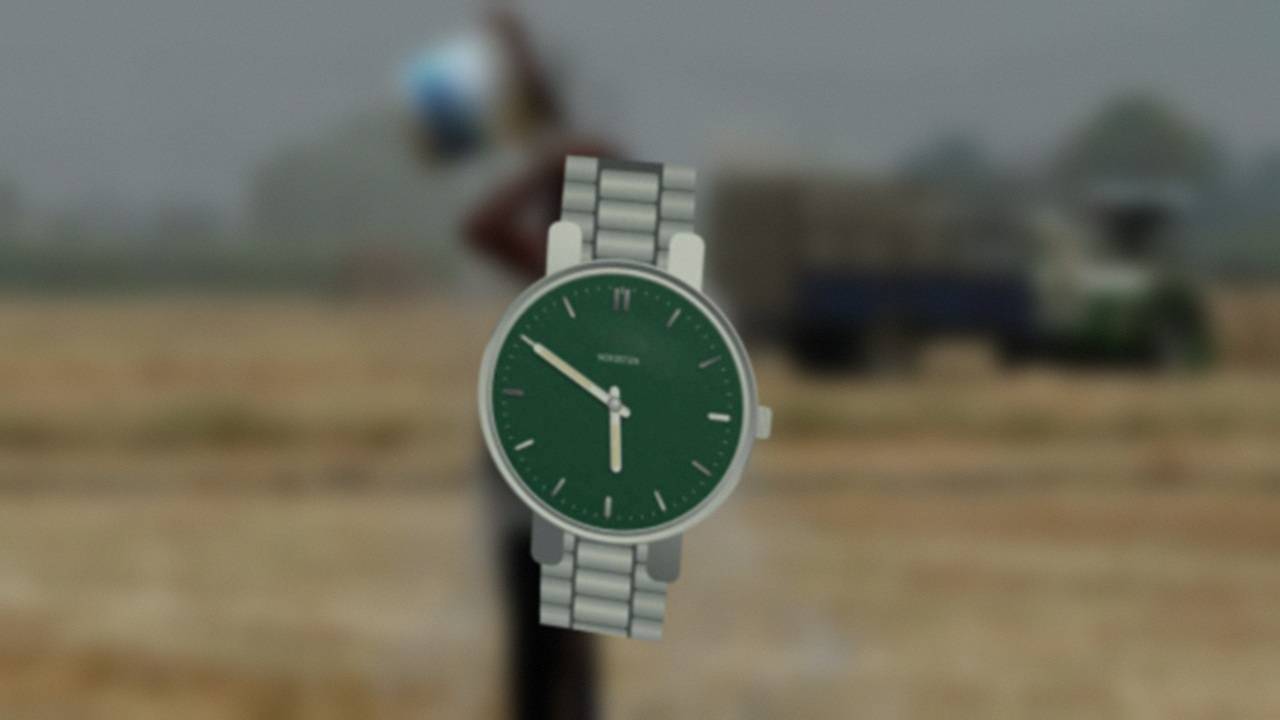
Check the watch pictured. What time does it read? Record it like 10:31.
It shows 5:50
